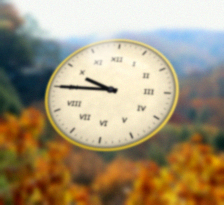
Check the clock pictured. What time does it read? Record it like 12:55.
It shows 9:45
